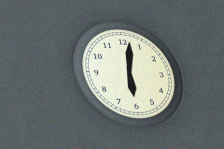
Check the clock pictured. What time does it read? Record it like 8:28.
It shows 6:02
